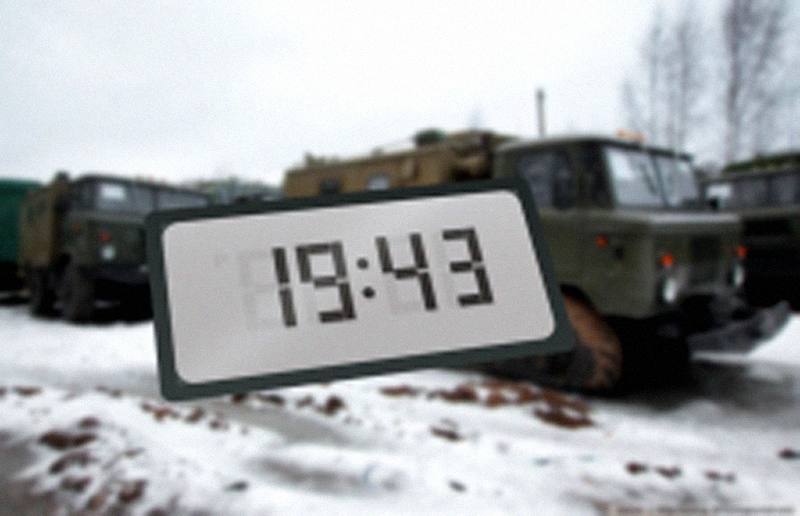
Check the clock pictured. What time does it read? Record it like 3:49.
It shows 19:43
